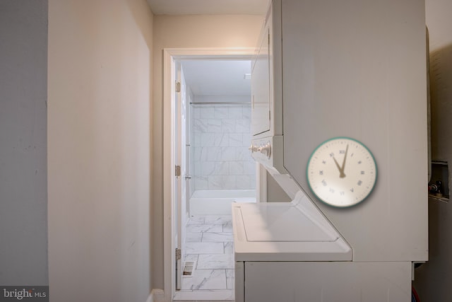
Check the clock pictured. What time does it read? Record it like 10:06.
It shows 11:02
